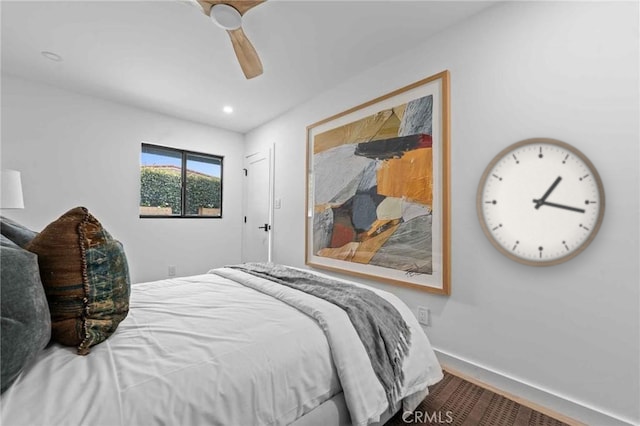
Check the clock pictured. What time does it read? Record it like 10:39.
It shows 1:17
